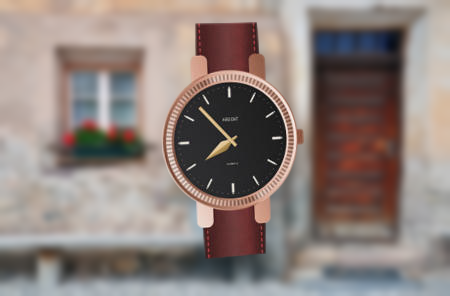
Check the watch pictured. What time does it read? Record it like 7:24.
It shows 7:53
